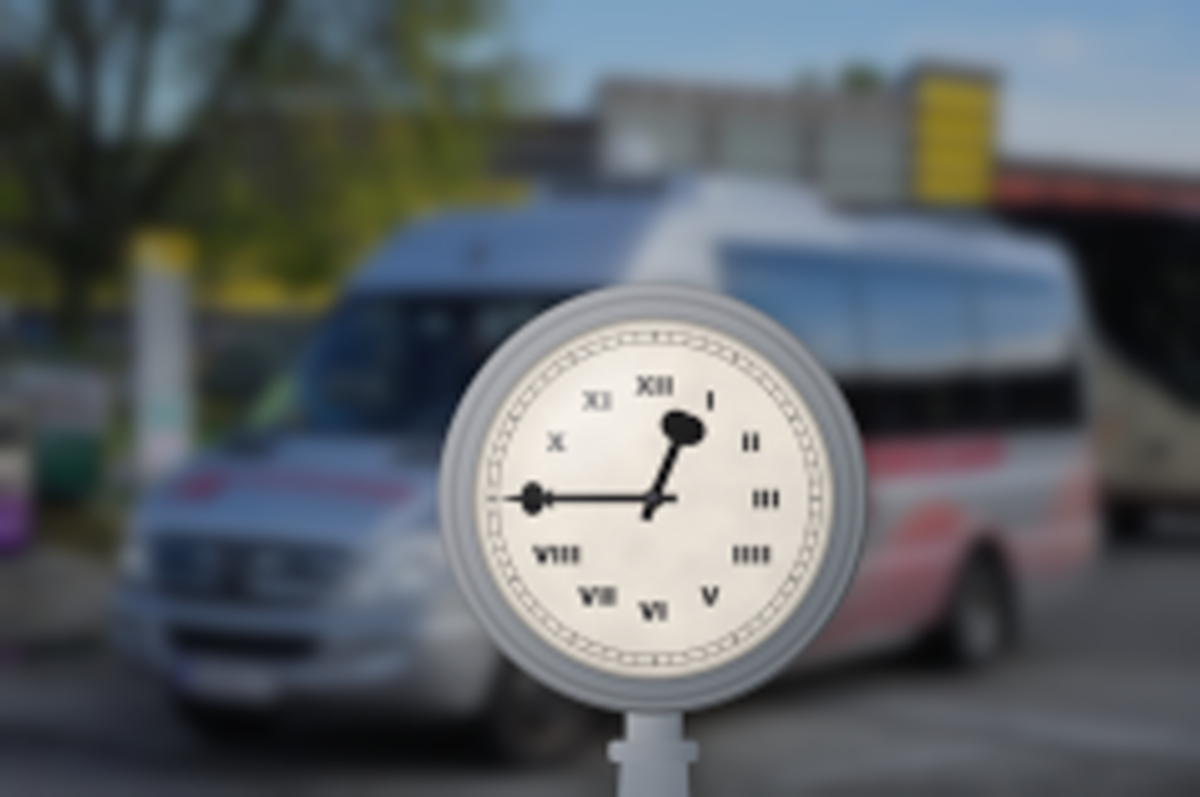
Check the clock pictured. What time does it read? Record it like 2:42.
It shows 12:45
